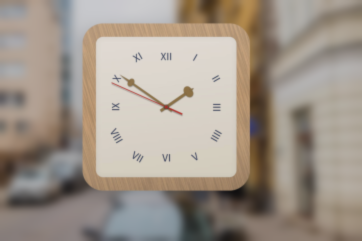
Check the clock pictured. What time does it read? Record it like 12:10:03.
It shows 1:50:49
